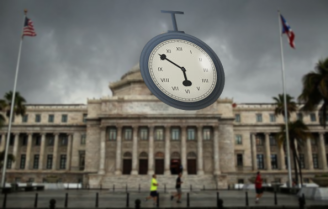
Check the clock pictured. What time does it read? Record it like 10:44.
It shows 5:51
